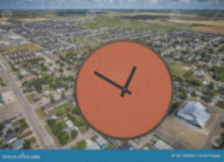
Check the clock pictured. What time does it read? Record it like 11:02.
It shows 12:50
